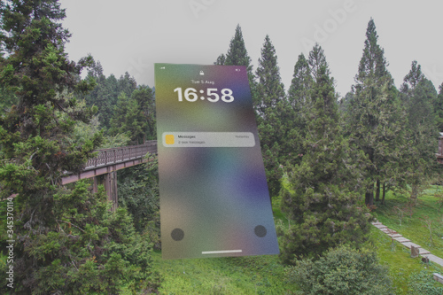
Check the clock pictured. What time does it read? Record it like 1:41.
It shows 16:58
